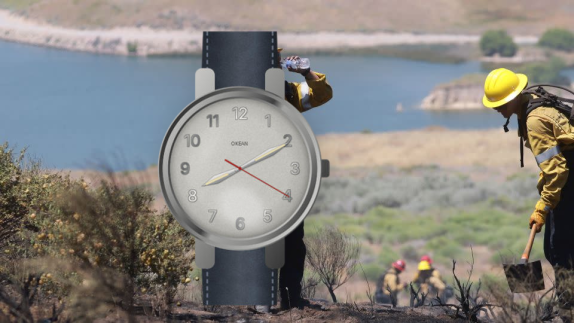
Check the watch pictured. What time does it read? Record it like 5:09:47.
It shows 8:10:20
